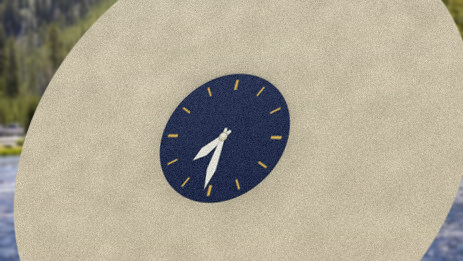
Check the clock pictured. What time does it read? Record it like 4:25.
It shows 7:31
